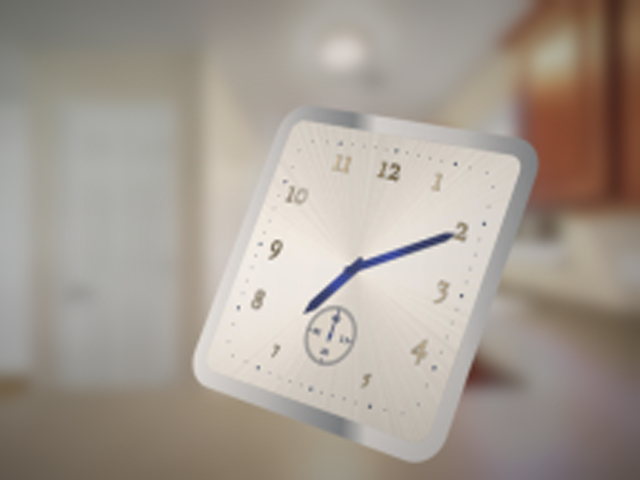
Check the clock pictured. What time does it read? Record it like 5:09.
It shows 7:10
